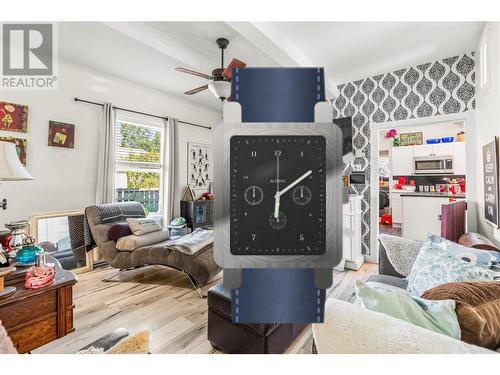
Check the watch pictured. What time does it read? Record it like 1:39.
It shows 6:09
